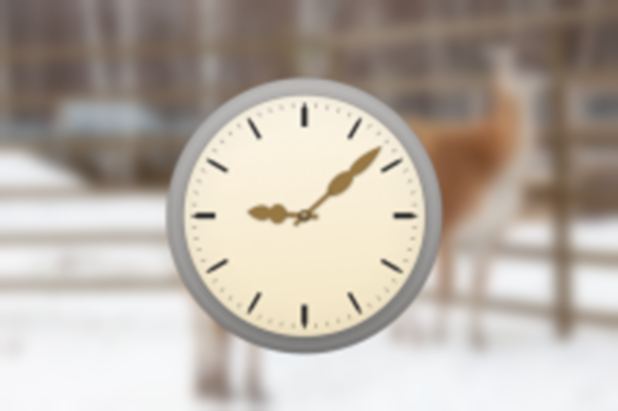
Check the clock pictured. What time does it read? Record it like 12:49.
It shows 9:08
